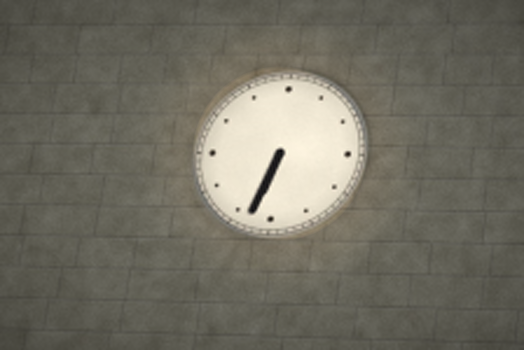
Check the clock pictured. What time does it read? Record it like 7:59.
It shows 6:33
